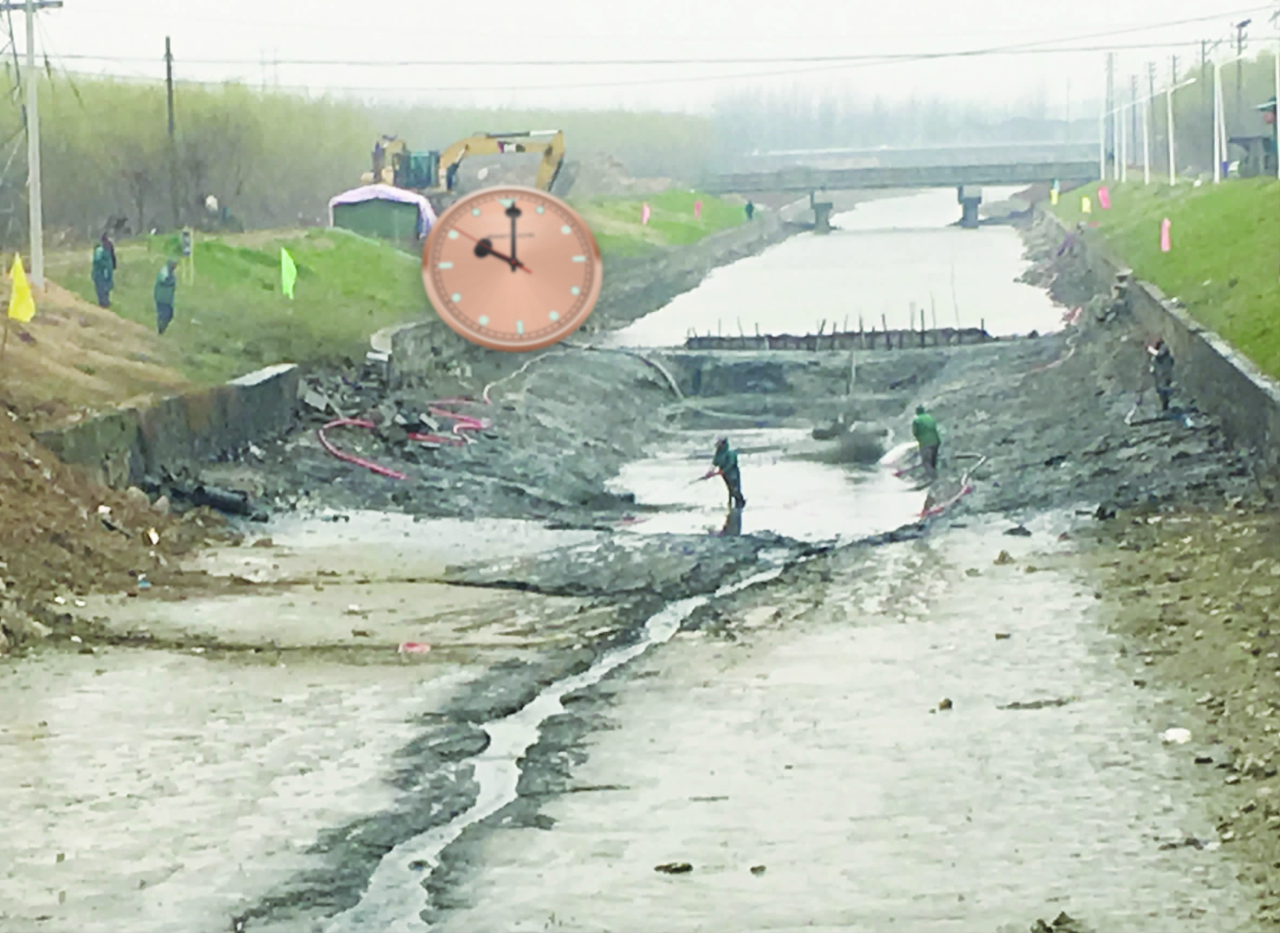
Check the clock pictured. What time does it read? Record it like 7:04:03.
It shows 10:00:51
